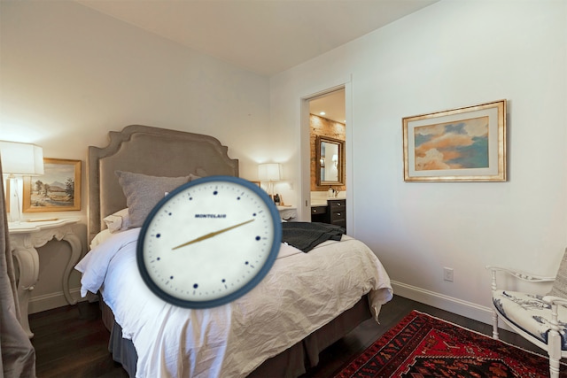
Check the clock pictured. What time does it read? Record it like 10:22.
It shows 8:11
